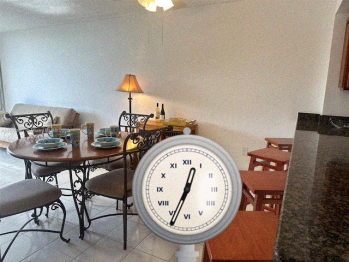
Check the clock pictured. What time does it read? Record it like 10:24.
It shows 12:34
